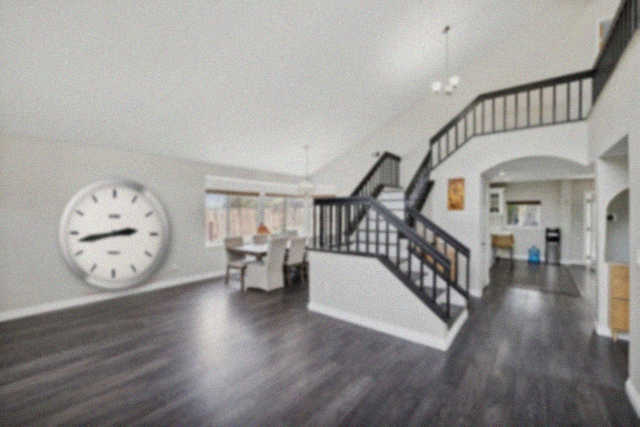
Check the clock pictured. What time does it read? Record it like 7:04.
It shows 2:43
